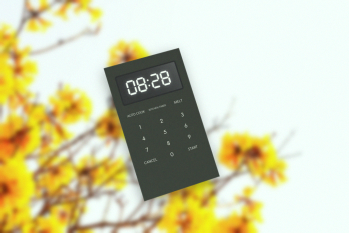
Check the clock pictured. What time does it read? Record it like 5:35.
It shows 8:28
